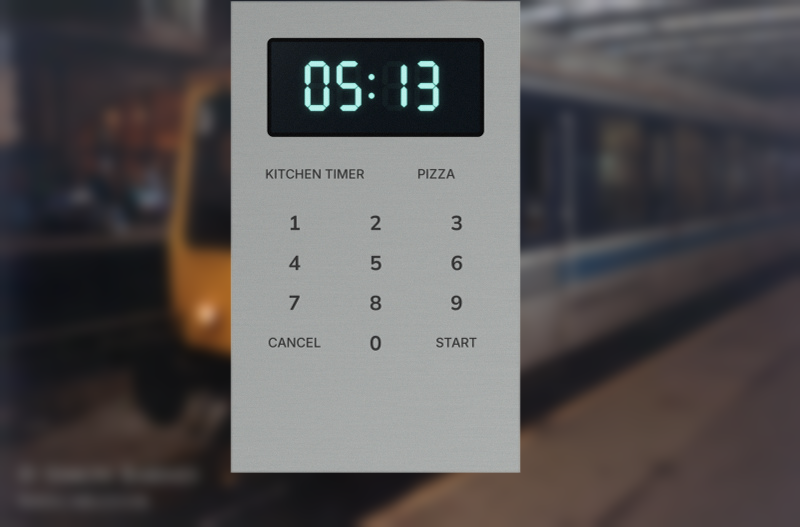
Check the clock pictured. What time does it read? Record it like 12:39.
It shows 5:13
